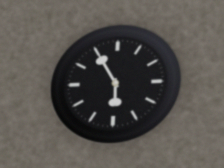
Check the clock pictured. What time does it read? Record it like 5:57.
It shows 5:55
